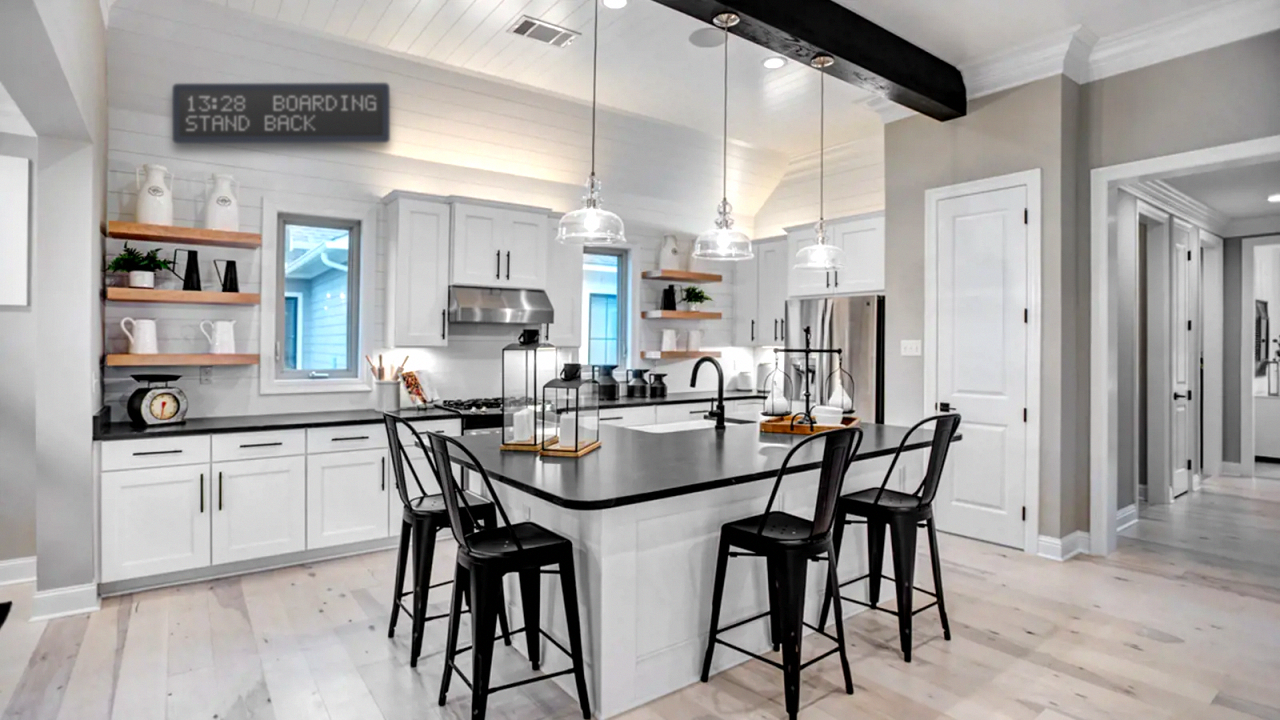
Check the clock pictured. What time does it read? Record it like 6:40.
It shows 13:28
